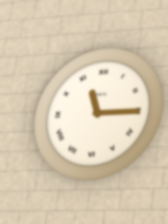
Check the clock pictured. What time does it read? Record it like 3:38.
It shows 11:15
